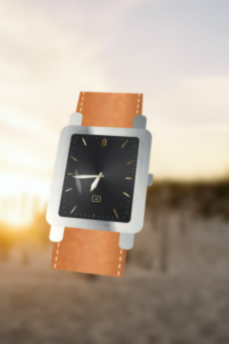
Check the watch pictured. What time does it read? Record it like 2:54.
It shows 6:44
